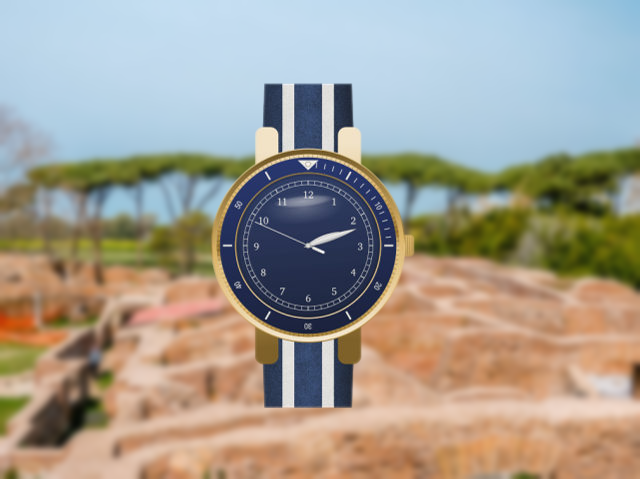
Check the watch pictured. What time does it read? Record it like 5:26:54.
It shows 2:11:49
